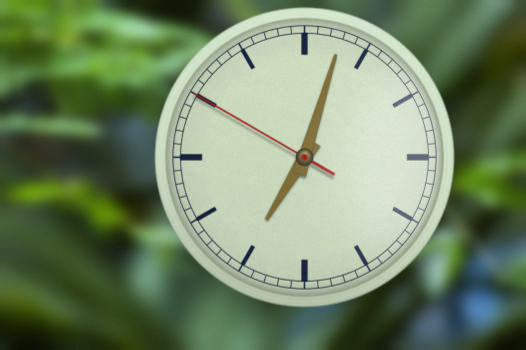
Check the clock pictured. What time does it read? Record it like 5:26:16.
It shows 7:02:50
